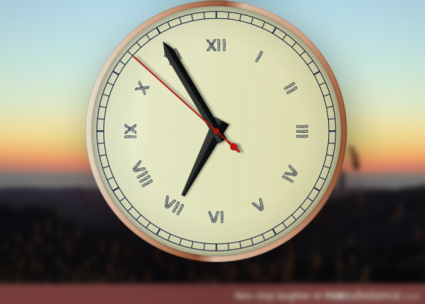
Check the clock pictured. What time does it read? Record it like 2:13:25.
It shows 6:54:52
